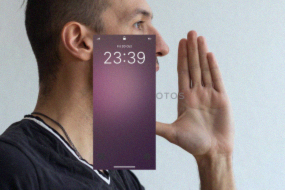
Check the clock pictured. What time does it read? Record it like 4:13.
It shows 23:39
